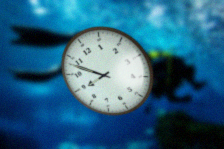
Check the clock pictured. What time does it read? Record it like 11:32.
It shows 8:53
